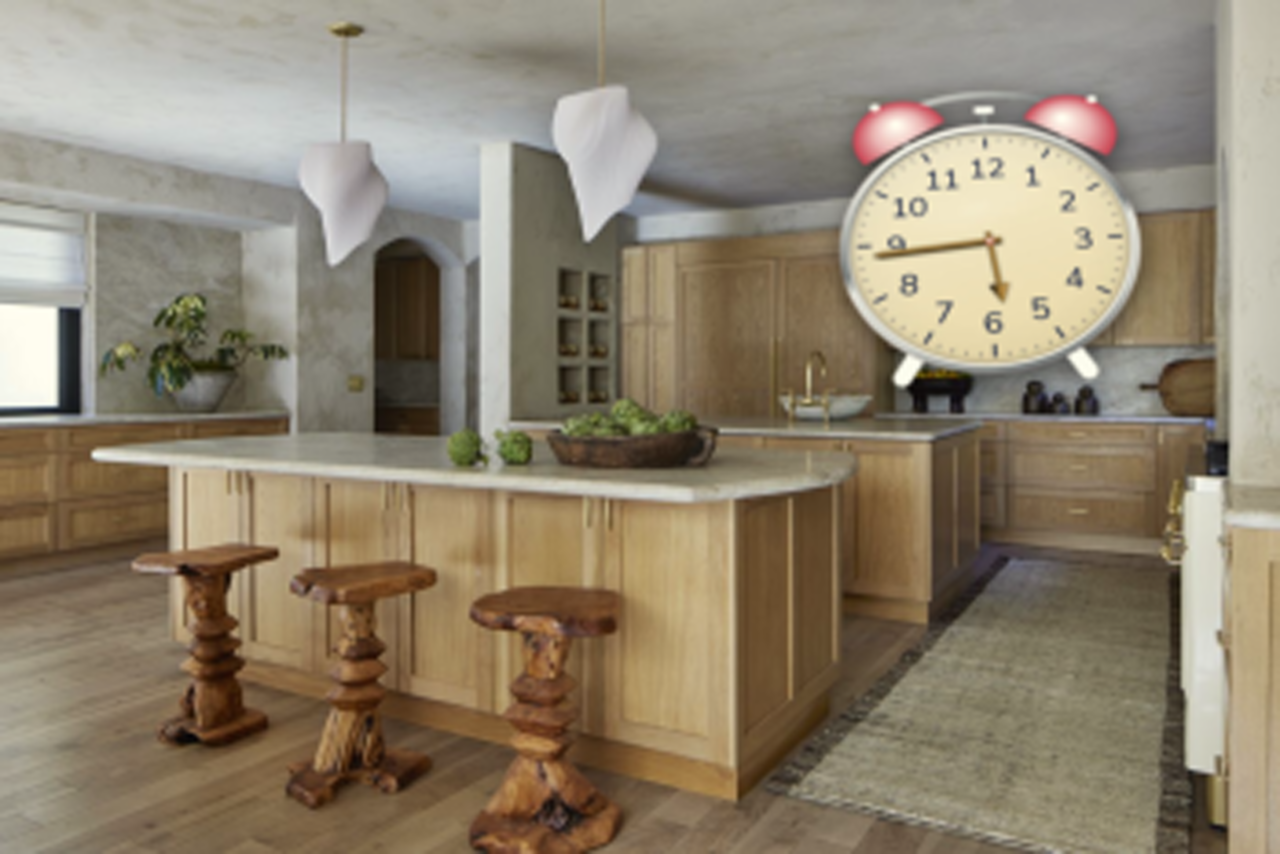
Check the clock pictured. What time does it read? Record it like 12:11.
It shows 5:44
